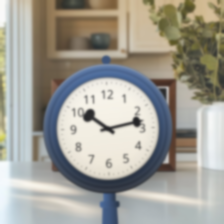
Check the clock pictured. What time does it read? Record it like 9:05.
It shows 10:13
